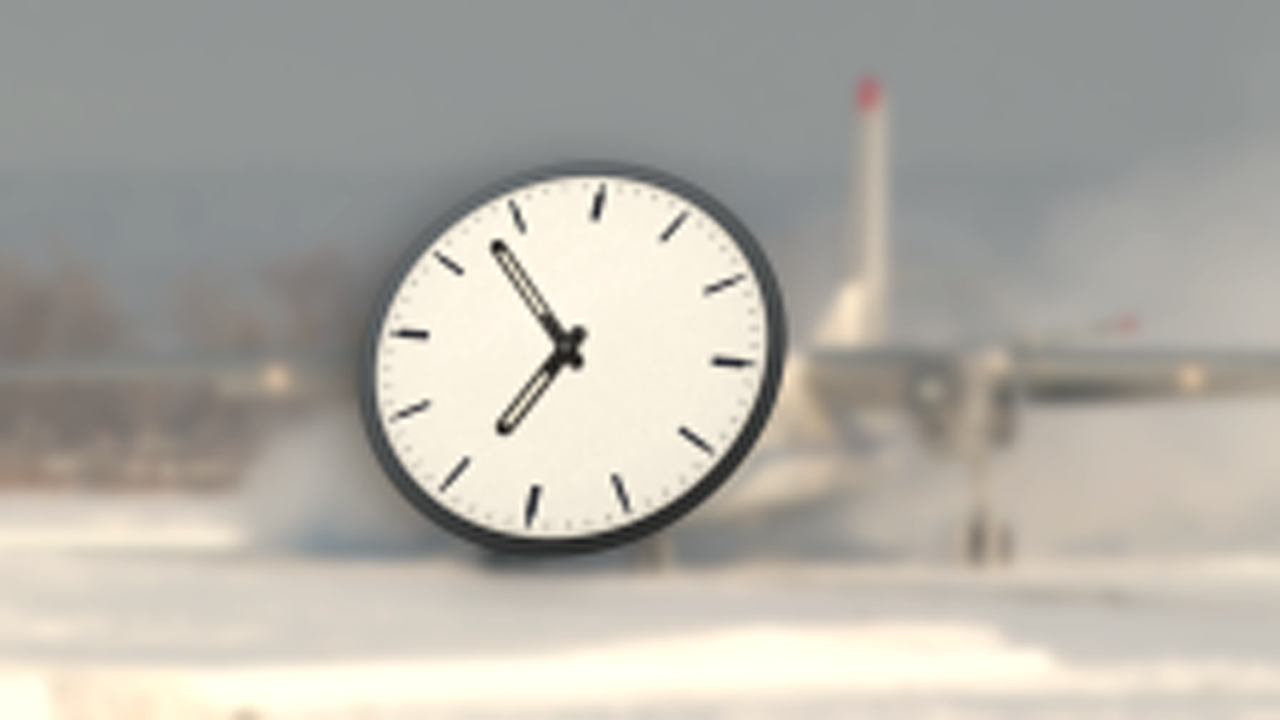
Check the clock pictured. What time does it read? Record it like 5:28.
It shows 6:53
